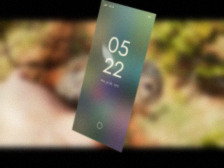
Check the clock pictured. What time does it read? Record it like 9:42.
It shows 5:22
